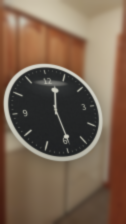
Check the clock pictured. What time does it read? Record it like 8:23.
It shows 12:29
